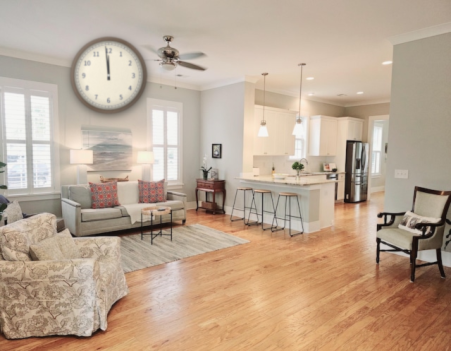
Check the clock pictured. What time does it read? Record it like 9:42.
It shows 11:59
